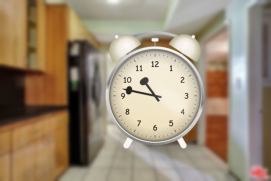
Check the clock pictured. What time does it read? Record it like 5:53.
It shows 10:47
